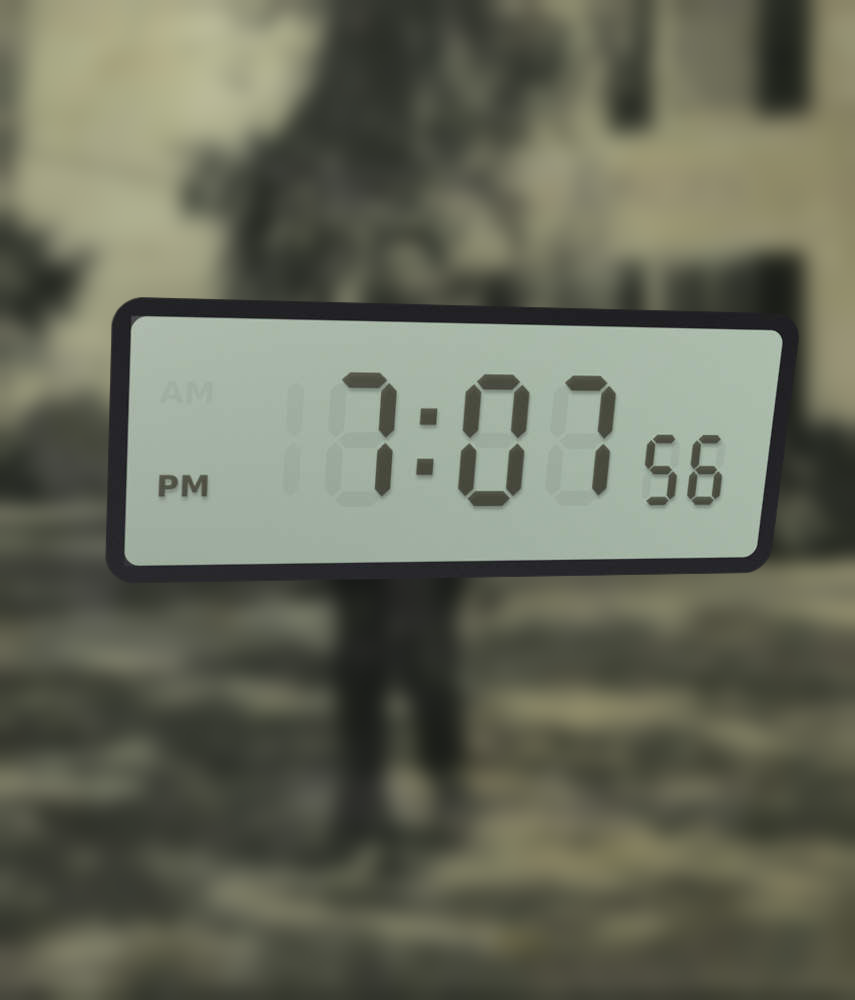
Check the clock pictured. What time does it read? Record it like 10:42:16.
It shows 7:07:56
